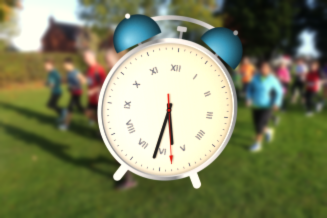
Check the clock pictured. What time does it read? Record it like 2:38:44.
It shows 5:31:28
